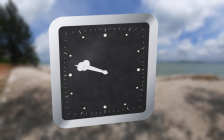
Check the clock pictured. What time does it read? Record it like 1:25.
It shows 9:48
